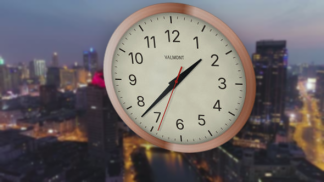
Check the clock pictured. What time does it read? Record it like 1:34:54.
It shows 1:37:34
